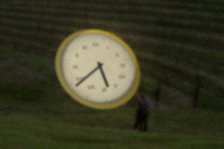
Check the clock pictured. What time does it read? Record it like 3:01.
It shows 5:39
